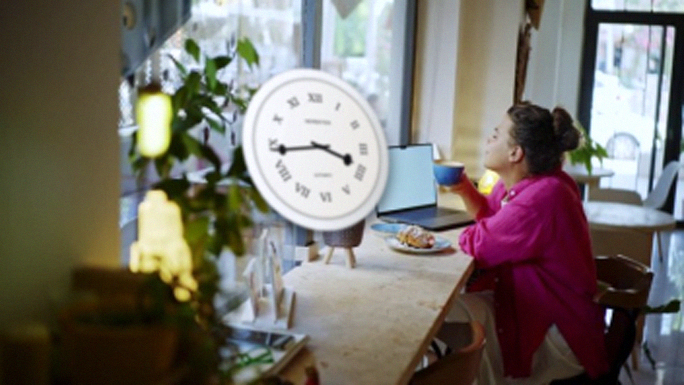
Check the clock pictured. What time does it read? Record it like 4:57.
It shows 3:44
